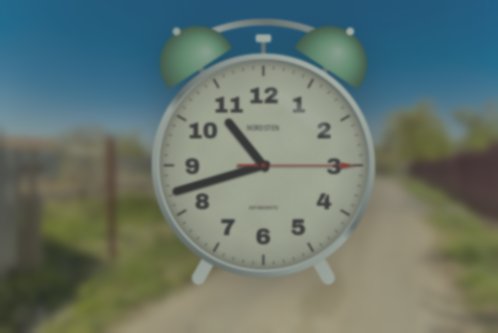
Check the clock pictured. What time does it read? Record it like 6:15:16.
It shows 10:42:15
